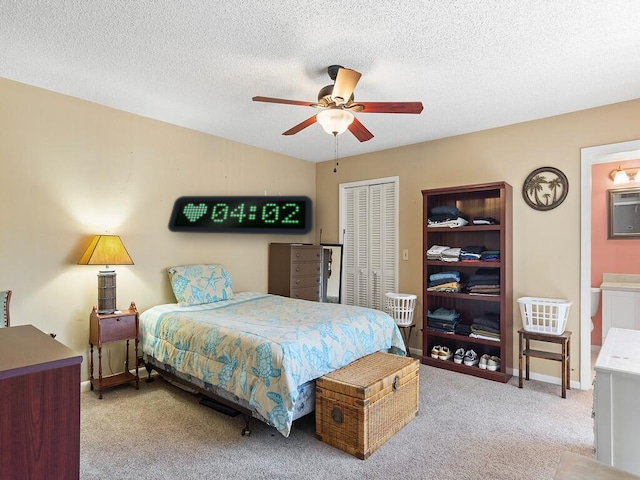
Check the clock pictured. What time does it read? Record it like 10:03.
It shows 4:02
